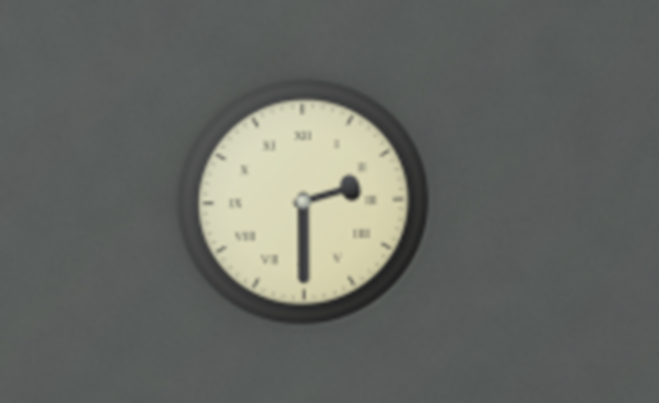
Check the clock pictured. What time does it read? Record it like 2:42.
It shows 2:30
